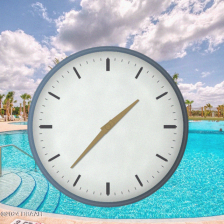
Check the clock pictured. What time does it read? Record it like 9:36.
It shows 1:37
